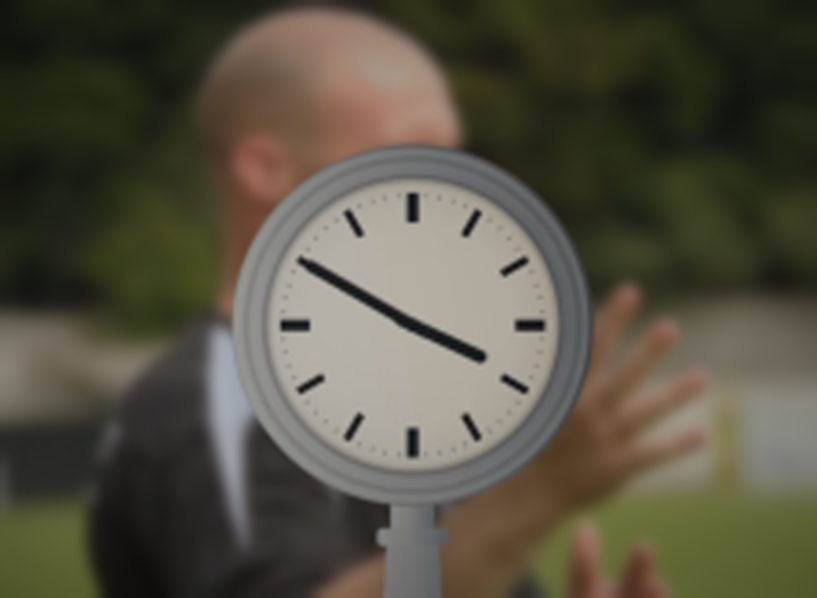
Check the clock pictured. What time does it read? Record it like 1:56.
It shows 3:50
